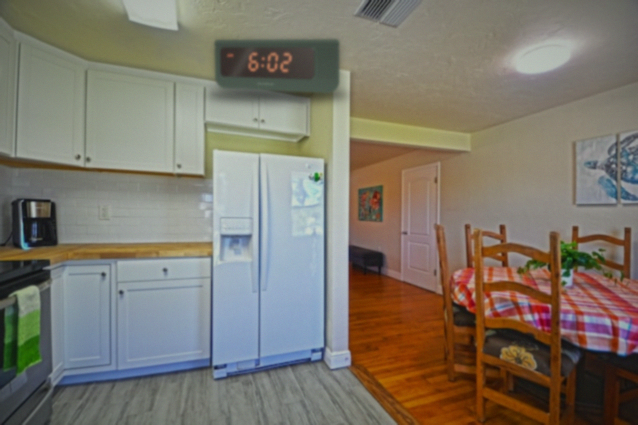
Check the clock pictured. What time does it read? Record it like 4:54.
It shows 6:02
